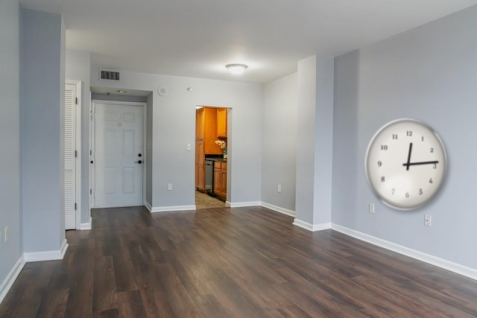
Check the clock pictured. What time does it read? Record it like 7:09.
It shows 12:14
